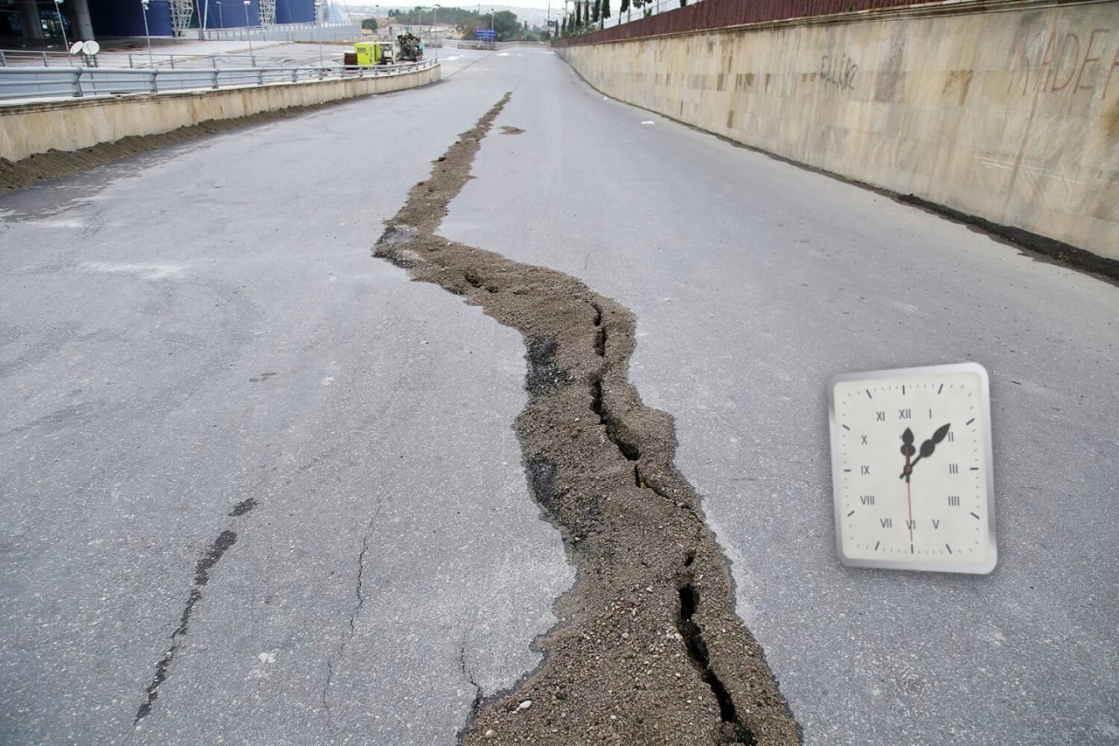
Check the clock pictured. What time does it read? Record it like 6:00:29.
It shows 12:08:30
